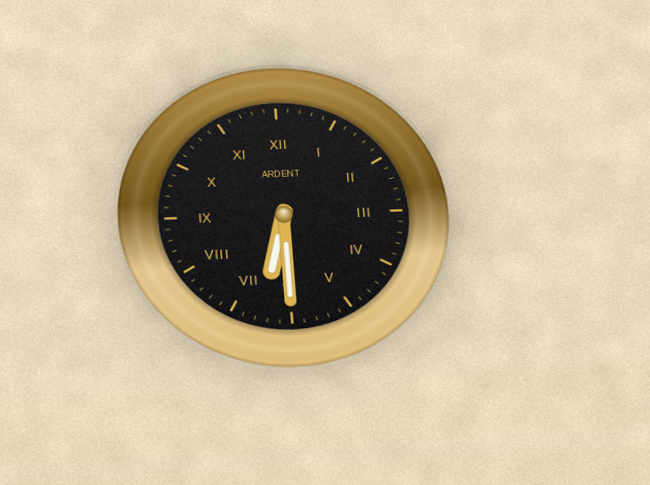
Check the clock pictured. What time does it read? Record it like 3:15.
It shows 6:30
